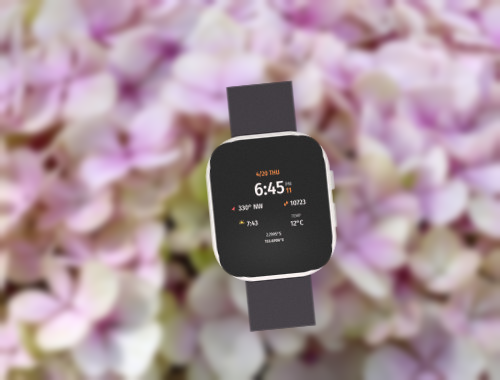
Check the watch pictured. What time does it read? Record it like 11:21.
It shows 6:45
